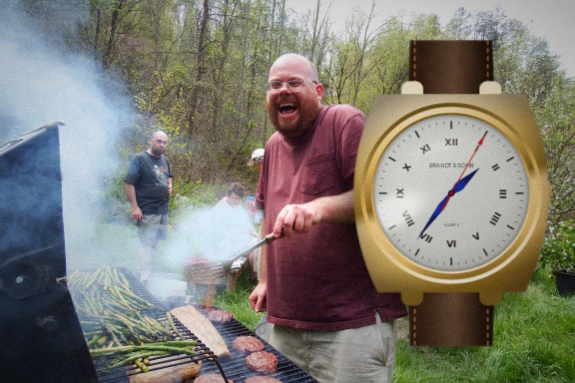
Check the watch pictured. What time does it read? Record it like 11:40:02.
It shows 1:36:05
